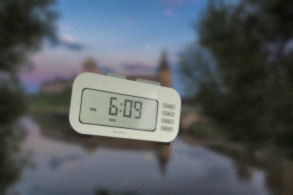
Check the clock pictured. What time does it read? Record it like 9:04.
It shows 6:09
